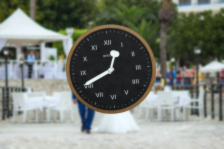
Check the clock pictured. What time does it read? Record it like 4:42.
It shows 12:41
